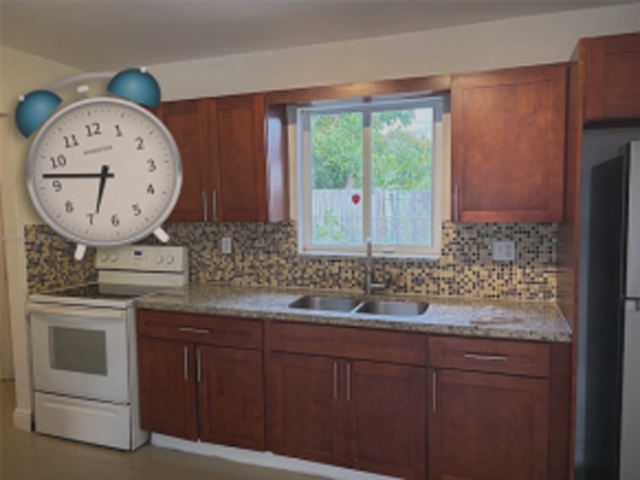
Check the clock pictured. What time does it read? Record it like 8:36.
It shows 6:47
